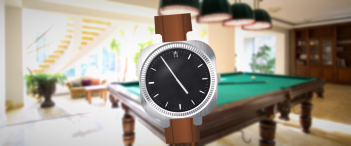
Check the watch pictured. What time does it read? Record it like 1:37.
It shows 4:55
